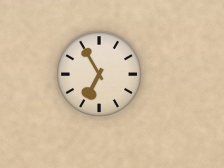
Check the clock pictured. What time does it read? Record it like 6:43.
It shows 6:55
